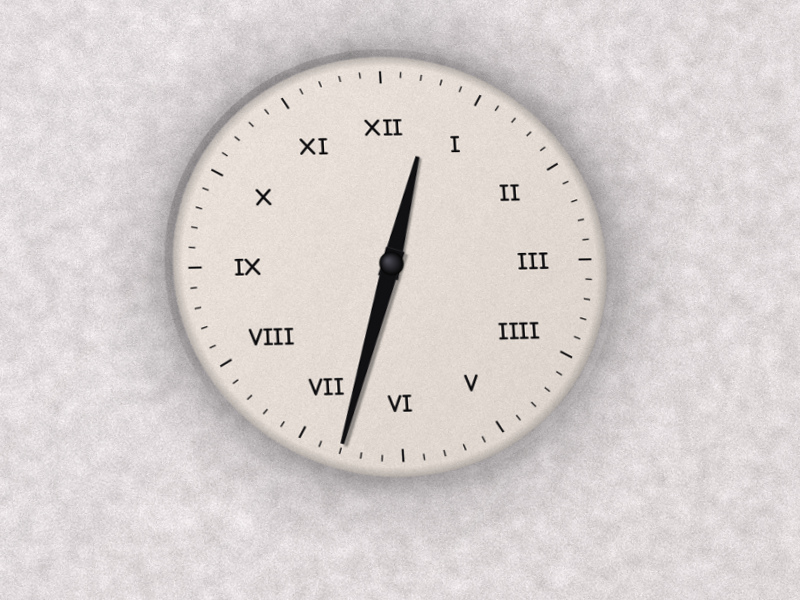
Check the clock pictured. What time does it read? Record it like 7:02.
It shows 12:33
